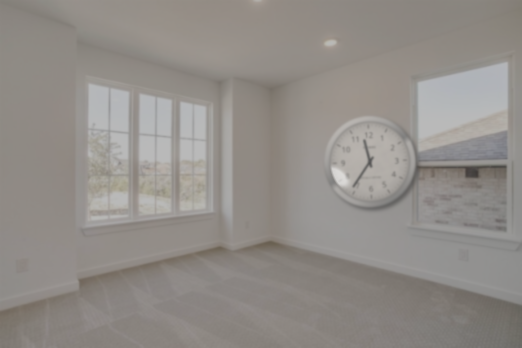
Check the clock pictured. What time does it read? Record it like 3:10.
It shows 11:36
